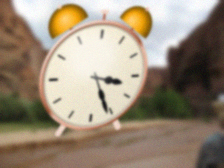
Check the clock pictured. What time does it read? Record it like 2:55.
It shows 3:26
